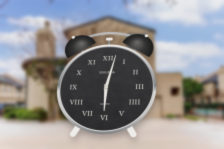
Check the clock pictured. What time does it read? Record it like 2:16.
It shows 6:02
